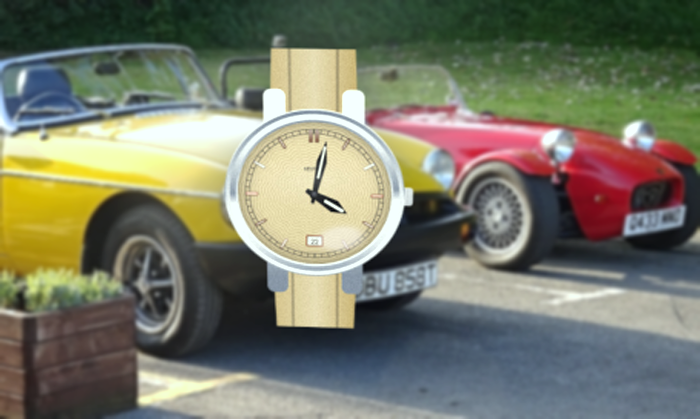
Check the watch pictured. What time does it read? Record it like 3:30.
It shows 4:02
